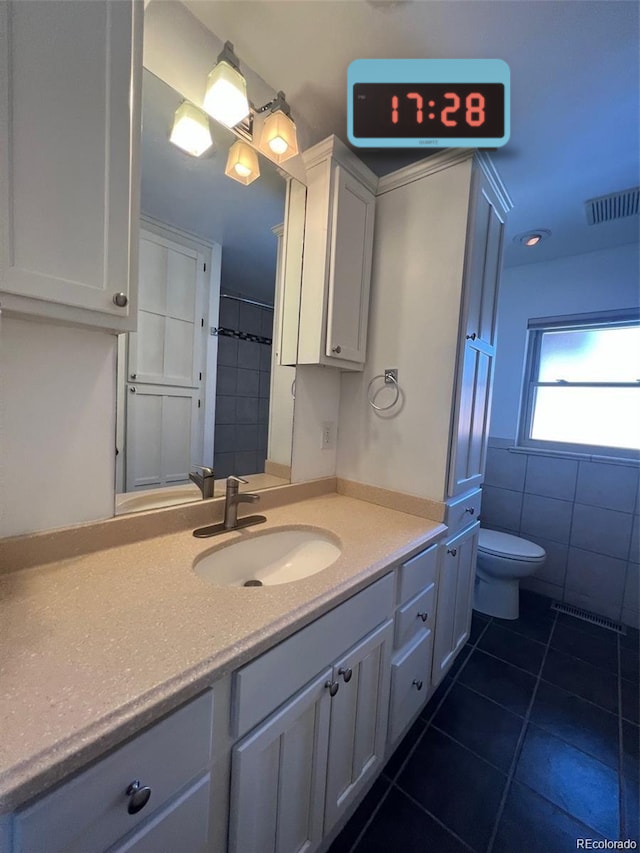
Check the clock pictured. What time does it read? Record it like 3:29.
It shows 17:28
